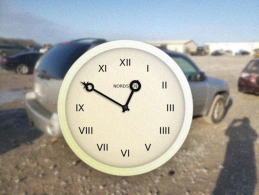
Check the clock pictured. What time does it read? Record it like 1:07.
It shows 12:50
